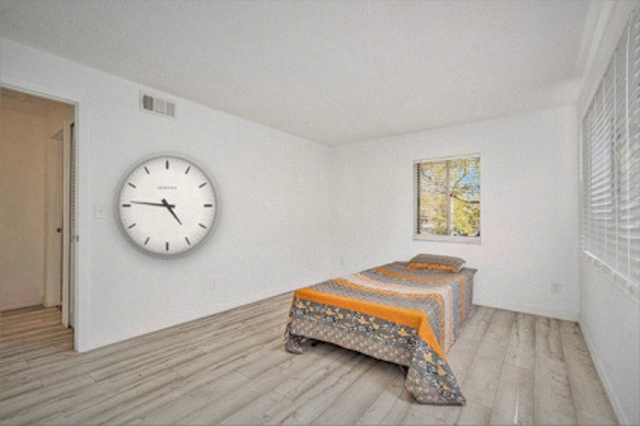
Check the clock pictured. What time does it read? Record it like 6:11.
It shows 4:46
